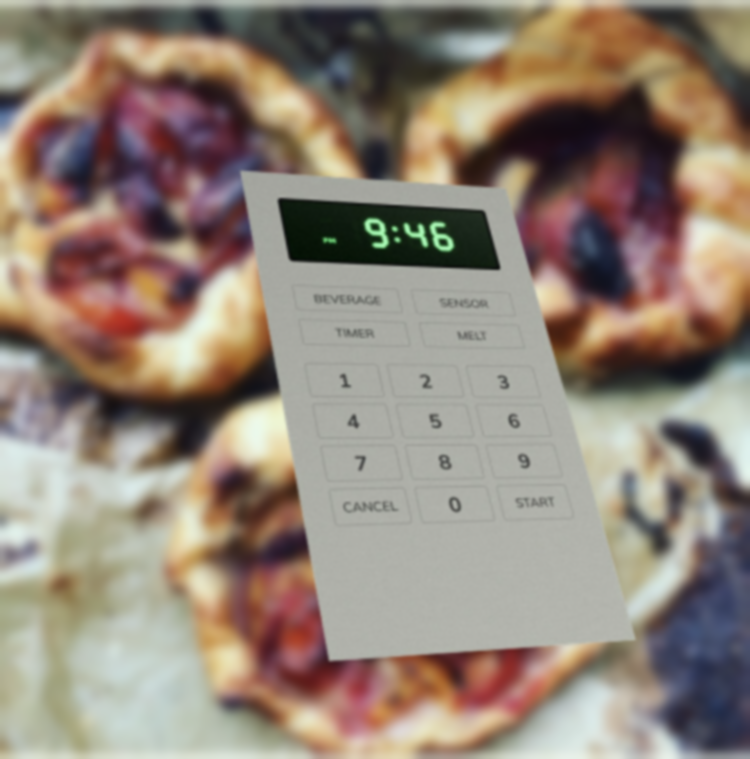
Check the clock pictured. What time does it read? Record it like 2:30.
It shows 9:46
